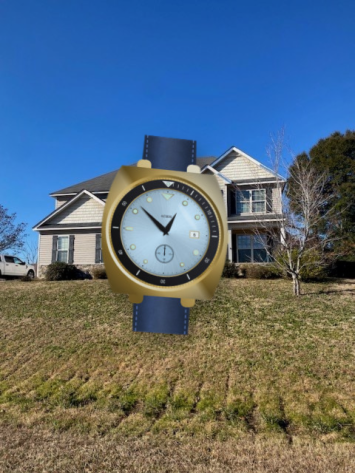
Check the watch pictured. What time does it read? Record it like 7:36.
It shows 12:52
